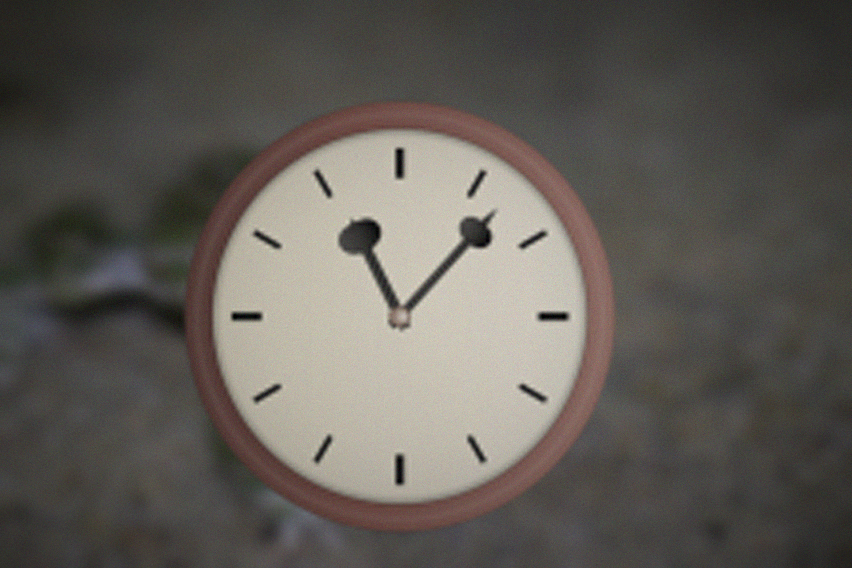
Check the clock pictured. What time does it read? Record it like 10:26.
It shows 11:07
